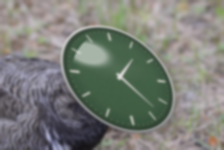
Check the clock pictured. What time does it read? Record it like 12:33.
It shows 1:23
